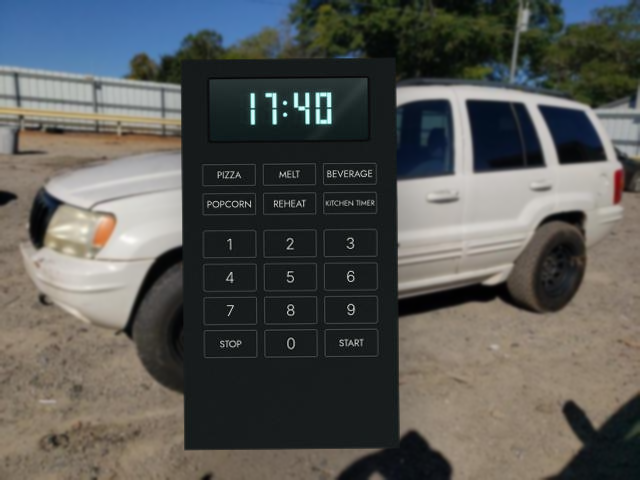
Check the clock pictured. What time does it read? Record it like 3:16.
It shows 17:40
